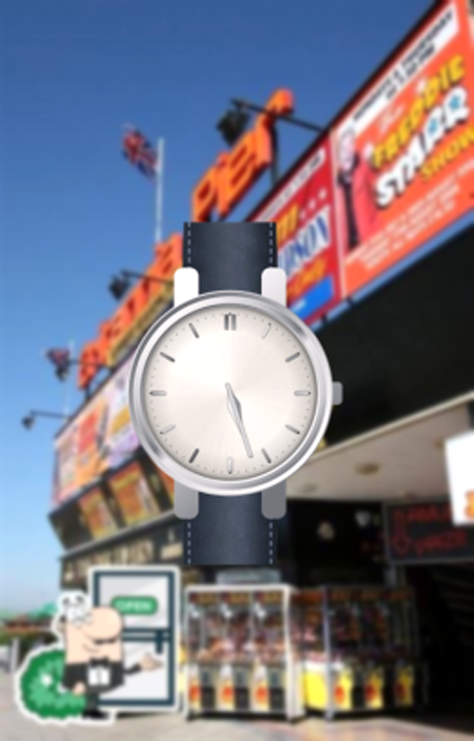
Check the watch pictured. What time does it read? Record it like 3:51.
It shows 5:27
